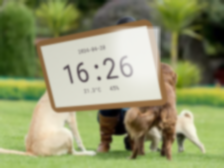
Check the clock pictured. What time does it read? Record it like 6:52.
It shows 16:26
